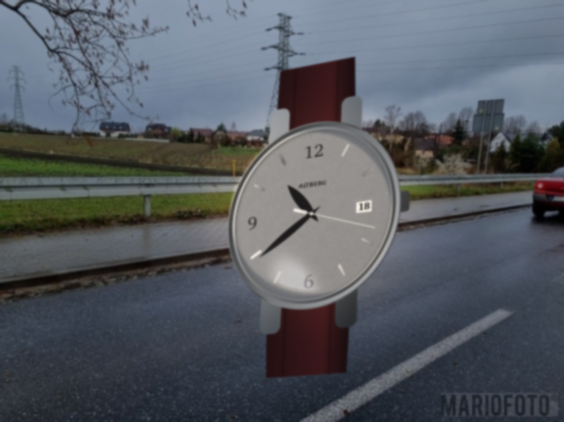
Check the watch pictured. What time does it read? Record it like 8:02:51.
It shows 10:39:18
